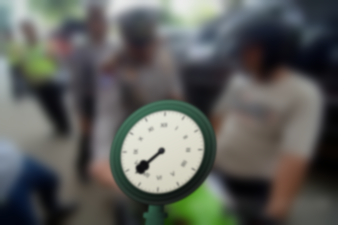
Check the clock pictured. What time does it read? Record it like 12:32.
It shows 7:38
